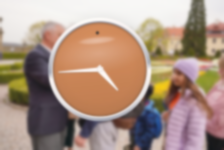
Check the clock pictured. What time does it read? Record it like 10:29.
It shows 4:45
